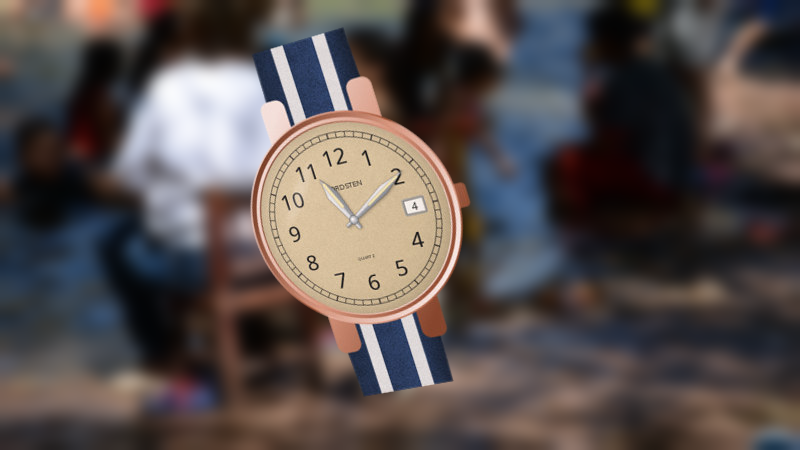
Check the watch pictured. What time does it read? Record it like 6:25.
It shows 11:10
